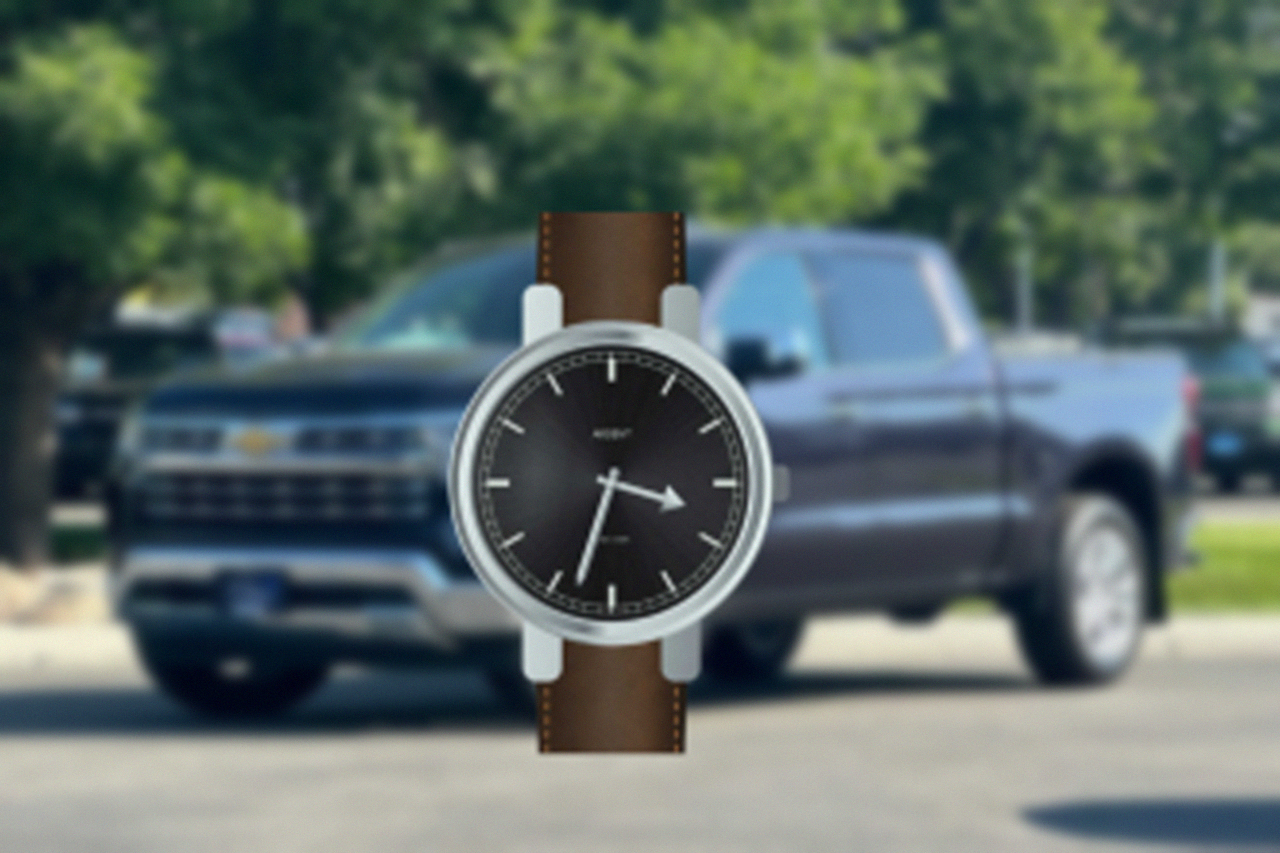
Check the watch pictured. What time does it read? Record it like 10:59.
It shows 3:33
